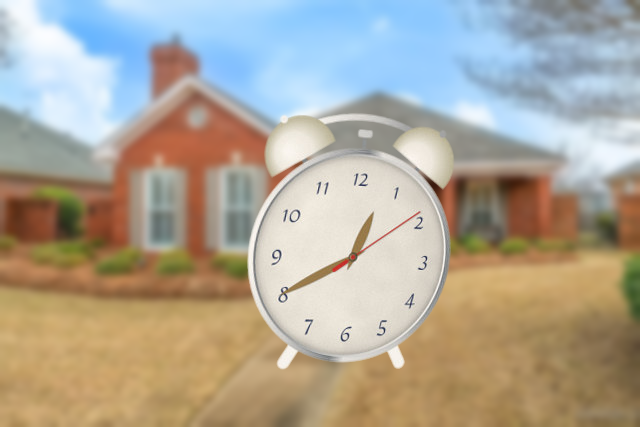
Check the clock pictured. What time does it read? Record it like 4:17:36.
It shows 12:40:09
